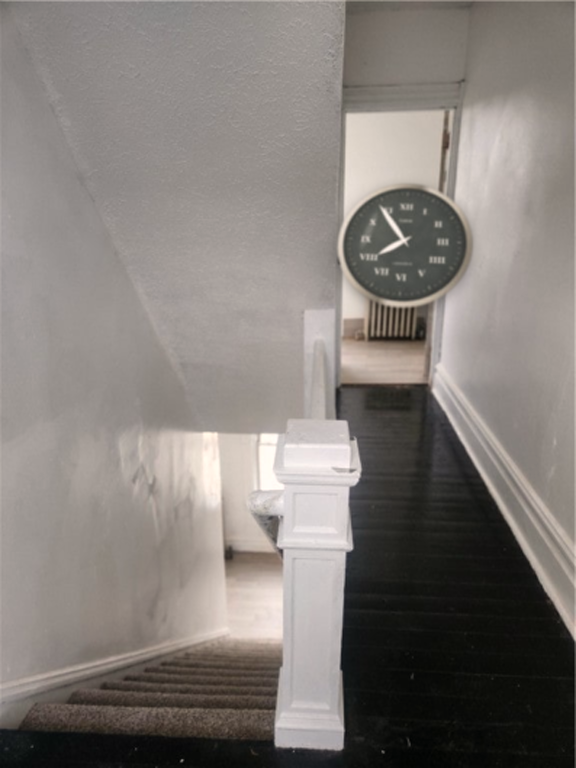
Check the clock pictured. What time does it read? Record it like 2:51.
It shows 7:54
